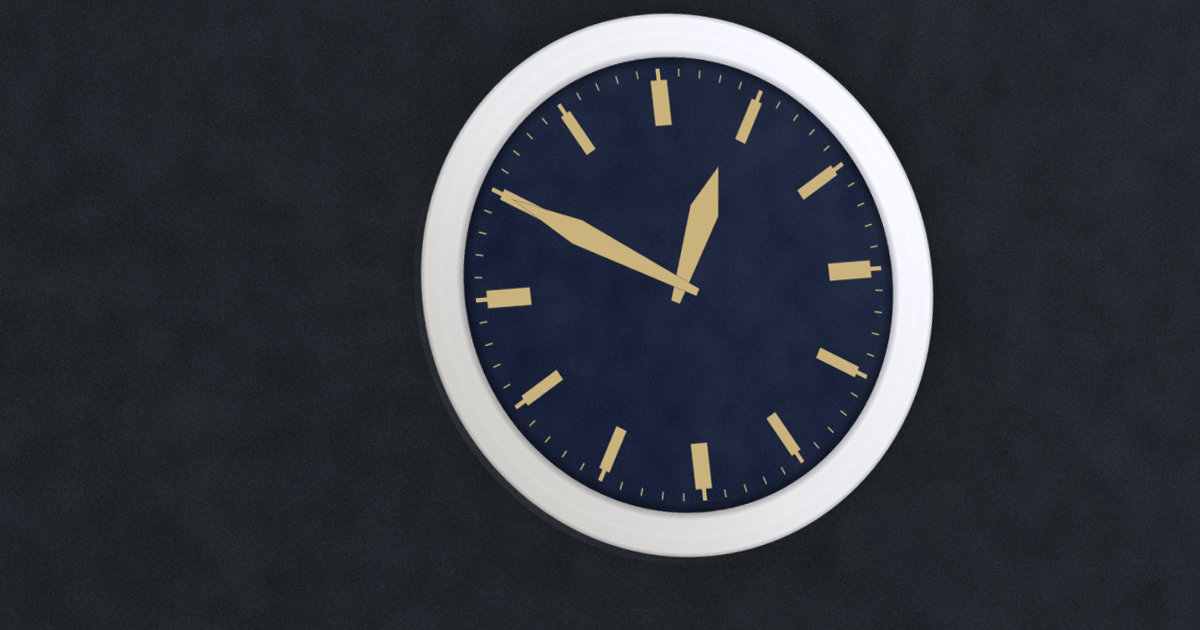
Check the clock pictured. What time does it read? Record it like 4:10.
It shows 12:50
